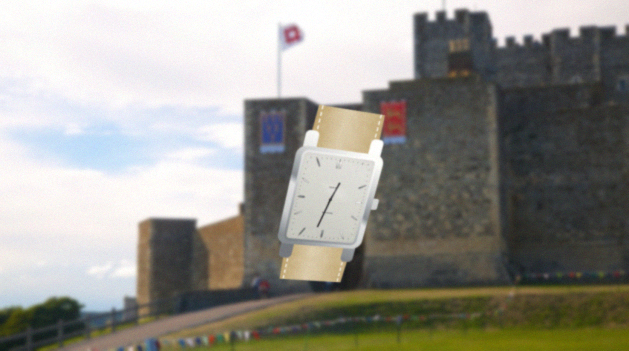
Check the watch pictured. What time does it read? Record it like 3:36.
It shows 12:32
